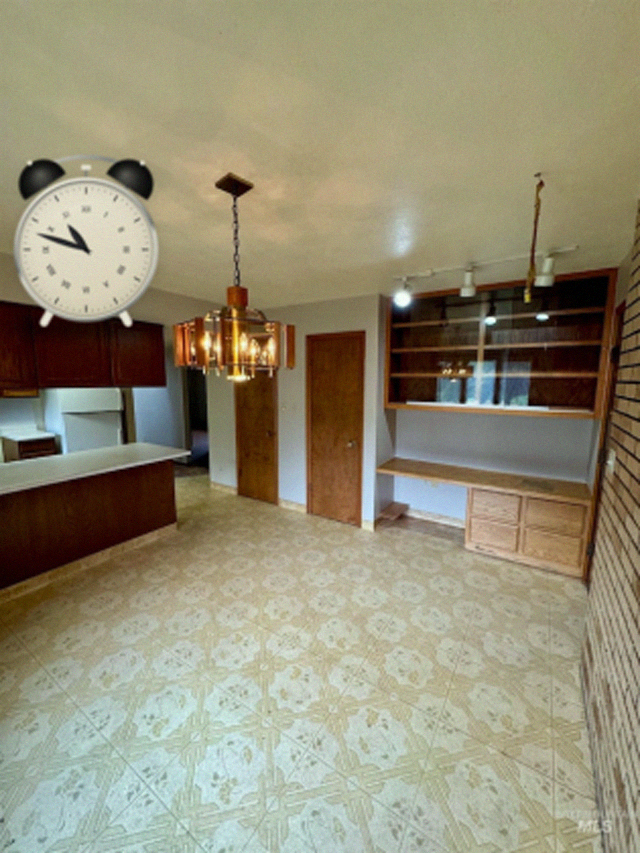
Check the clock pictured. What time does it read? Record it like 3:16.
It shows 10:48
